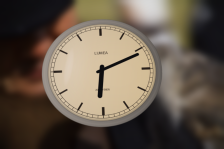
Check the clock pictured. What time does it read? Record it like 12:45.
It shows 6:11
